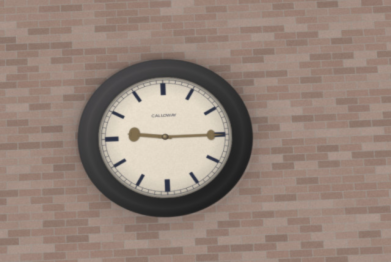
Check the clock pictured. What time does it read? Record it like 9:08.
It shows 9:15
